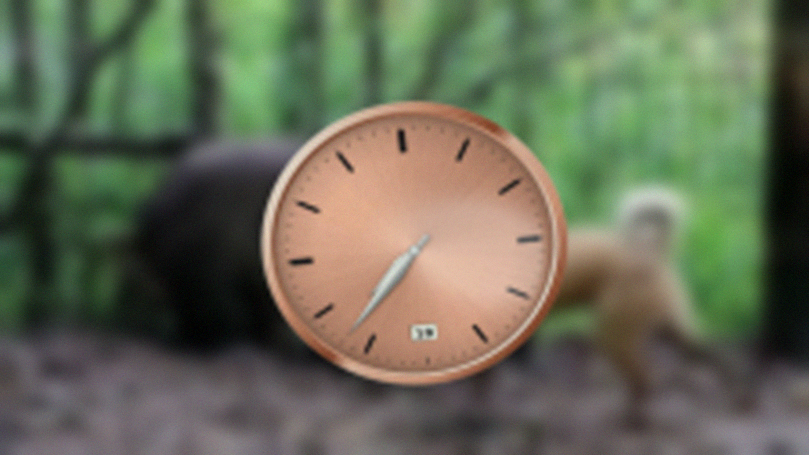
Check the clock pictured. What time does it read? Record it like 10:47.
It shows 7:37
